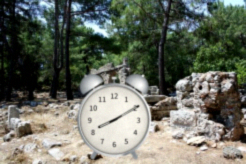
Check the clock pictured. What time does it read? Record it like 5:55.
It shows 8:10
